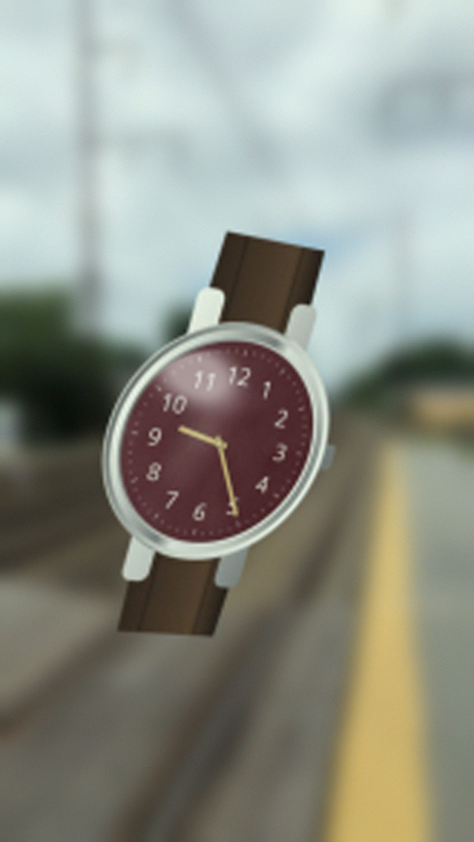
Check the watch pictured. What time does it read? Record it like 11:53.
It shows 9:25
